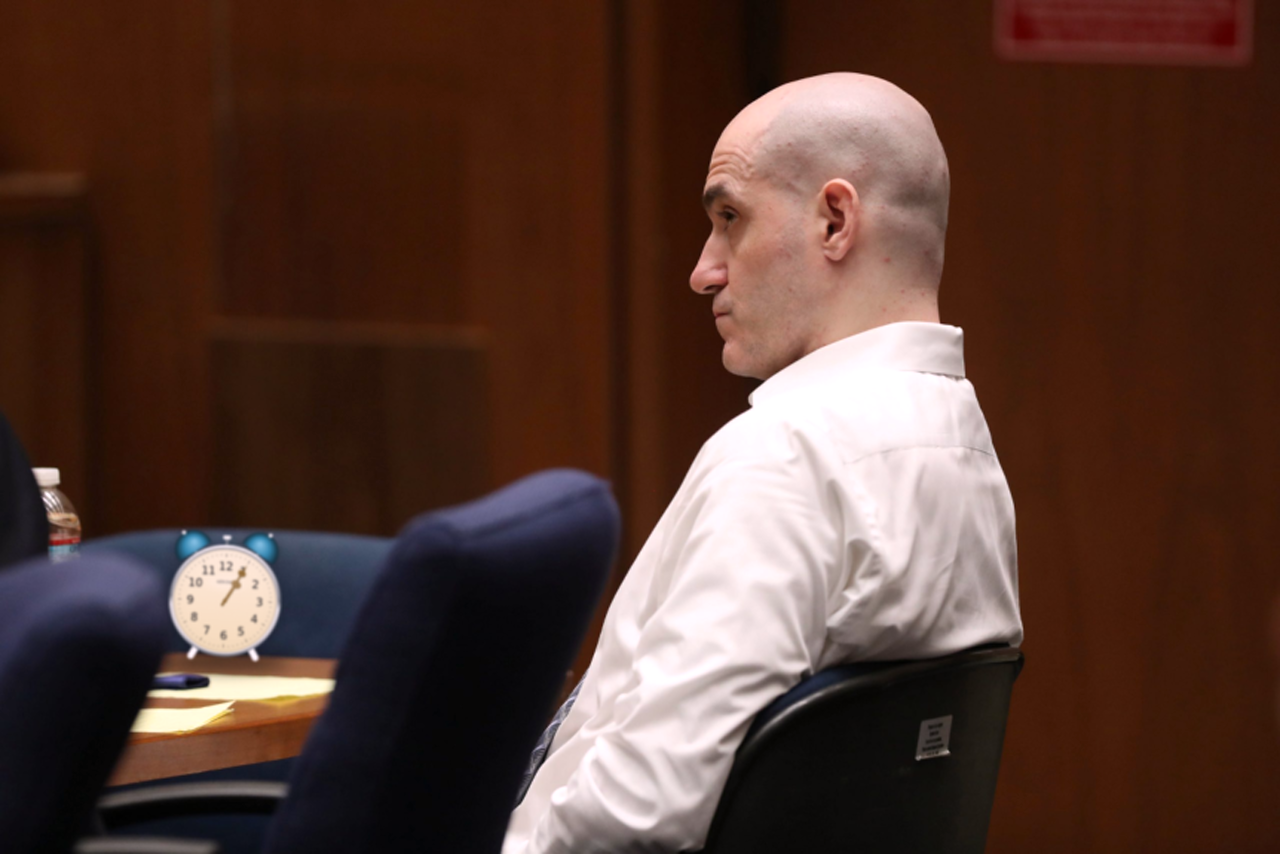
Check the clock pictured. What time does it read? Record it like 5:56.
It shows 1:05
